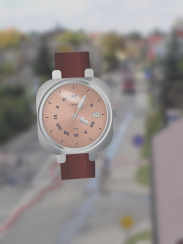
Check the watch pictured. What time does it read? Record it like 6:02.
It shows 4:05
